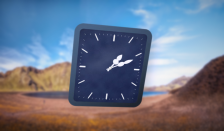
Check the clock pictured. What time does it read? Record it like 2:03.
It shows 1:11
